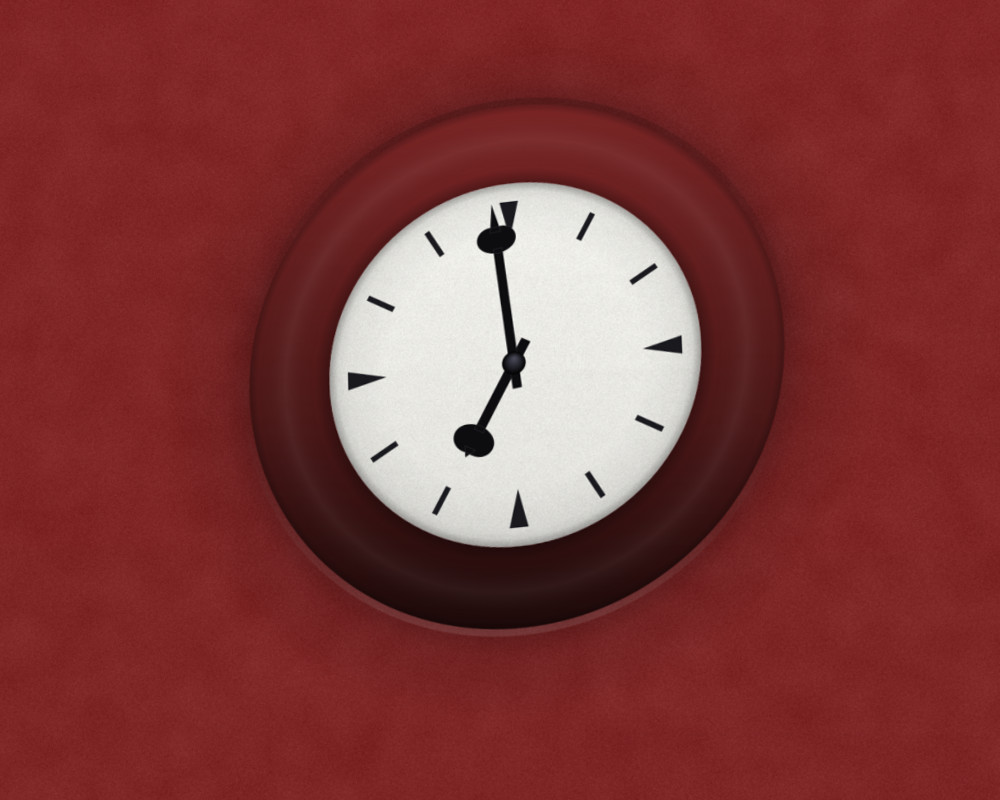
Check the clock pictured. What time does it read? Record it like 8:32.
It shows 6:59
